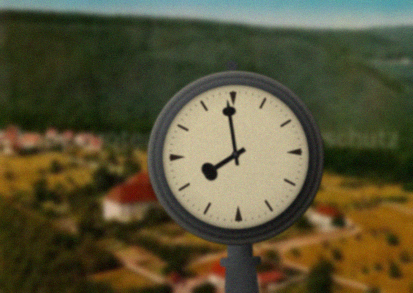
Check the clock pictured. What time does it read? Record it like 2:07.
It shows 7:59
